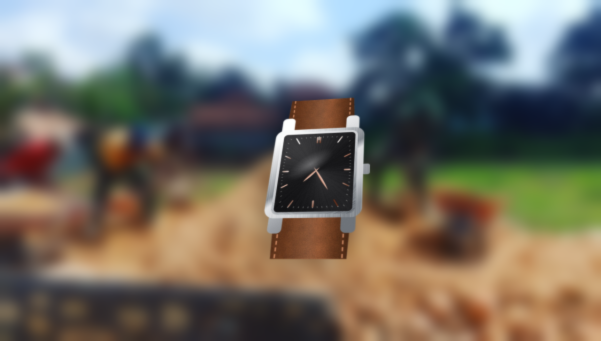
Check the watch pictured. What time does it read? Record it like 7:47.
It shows 7:25
